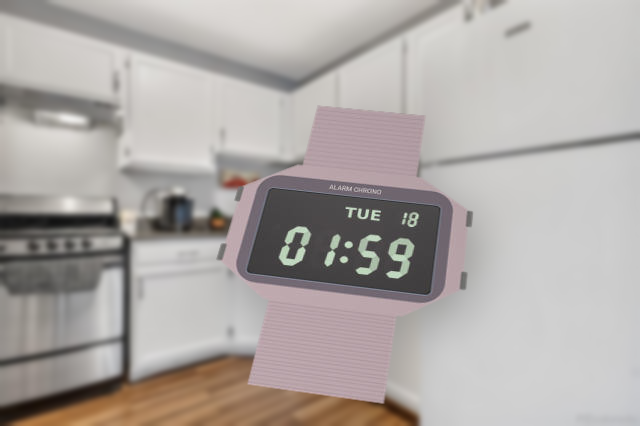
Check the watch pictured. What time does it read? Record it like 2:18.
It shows 1:59
